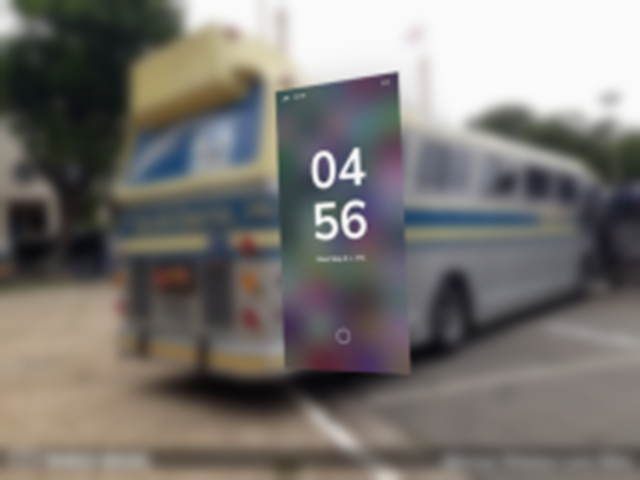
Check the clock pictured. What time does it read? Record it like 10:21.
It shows 4:56
